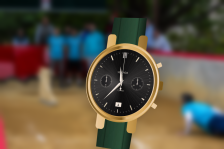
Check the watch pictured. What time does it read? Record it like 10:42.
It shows 11:37
